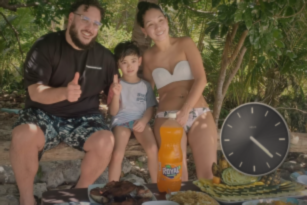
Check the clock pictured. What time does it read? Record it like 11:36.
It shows 4:22
